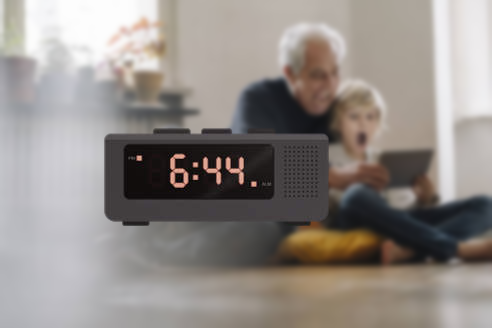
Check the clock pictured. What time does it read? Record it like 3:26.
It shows 6:44
